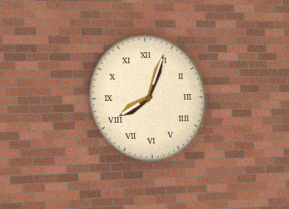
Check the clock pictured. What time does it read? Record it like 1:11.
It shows 8:04
